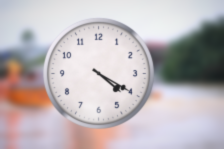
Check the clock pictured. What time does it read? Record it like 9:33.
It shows 4:20
